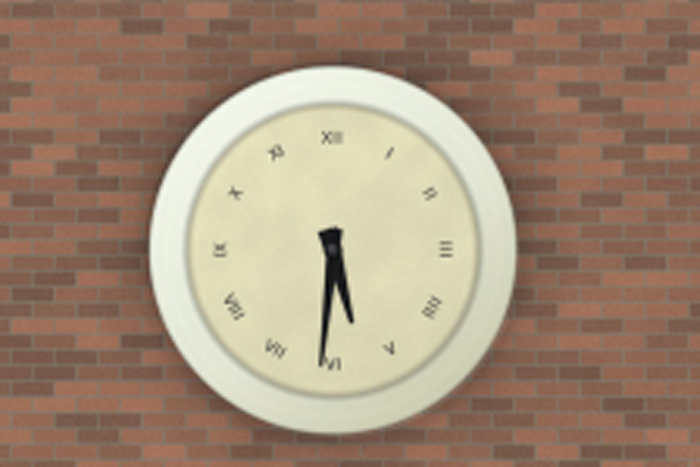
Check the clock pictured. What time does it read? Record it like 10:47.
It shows 5:31
